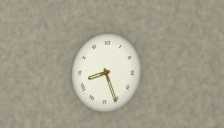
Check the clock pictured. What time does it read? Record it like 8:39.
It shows 8:26
